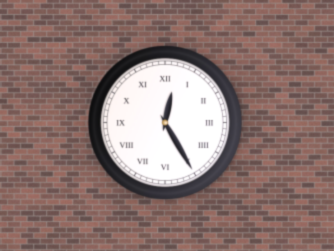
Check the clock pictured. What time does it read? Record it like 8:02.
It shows 12:25
